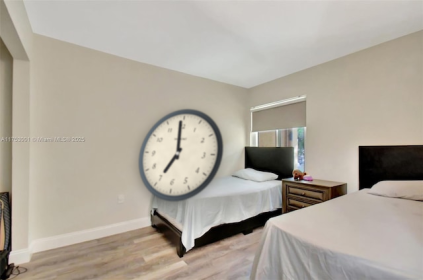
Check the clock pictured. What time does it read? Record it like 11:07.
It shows 6:59
